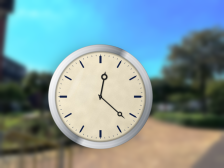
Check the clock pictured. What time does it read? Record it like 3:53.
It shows 12:22
